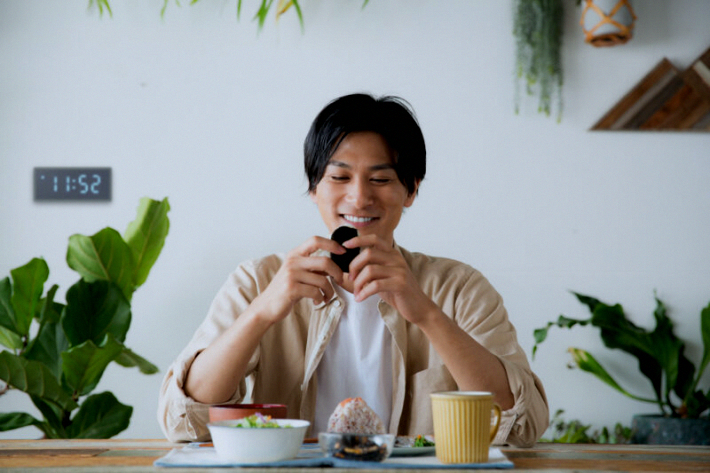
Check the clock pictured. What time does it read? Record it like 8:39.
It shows 11:52
